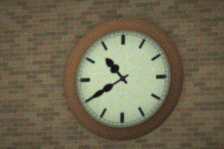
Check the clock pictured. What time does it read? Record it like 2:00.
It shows 10:40
